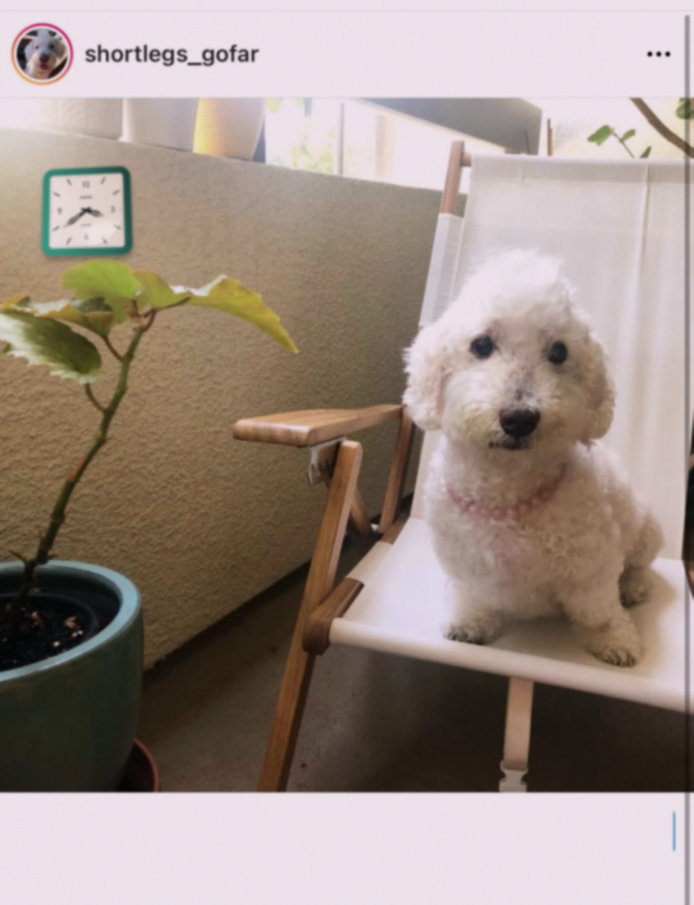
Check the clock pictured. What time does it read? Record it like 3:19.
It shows 3:39
